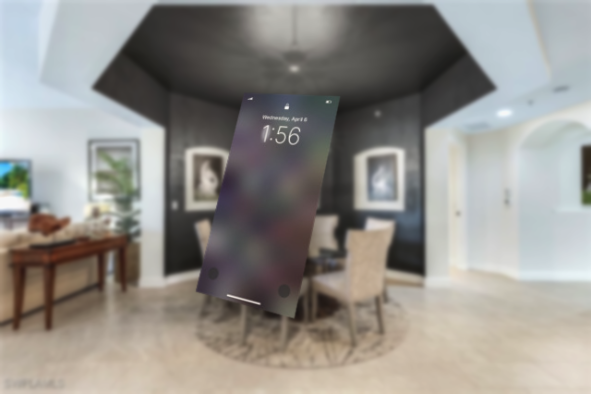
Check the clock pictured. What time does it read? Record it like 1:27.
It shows 1:56
